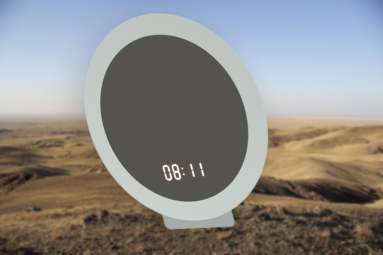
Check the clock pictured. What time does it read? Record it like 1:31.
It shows 8:11
